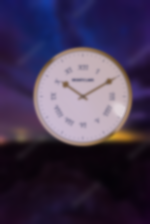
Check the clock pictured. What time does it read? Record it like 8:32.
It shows 10:10
